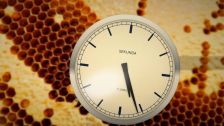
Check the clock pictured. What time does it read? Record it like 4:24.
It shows 5:26
